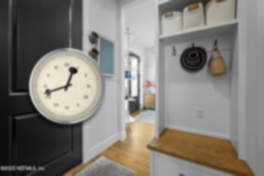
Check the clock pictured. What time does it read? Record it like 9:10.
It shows 12:42
